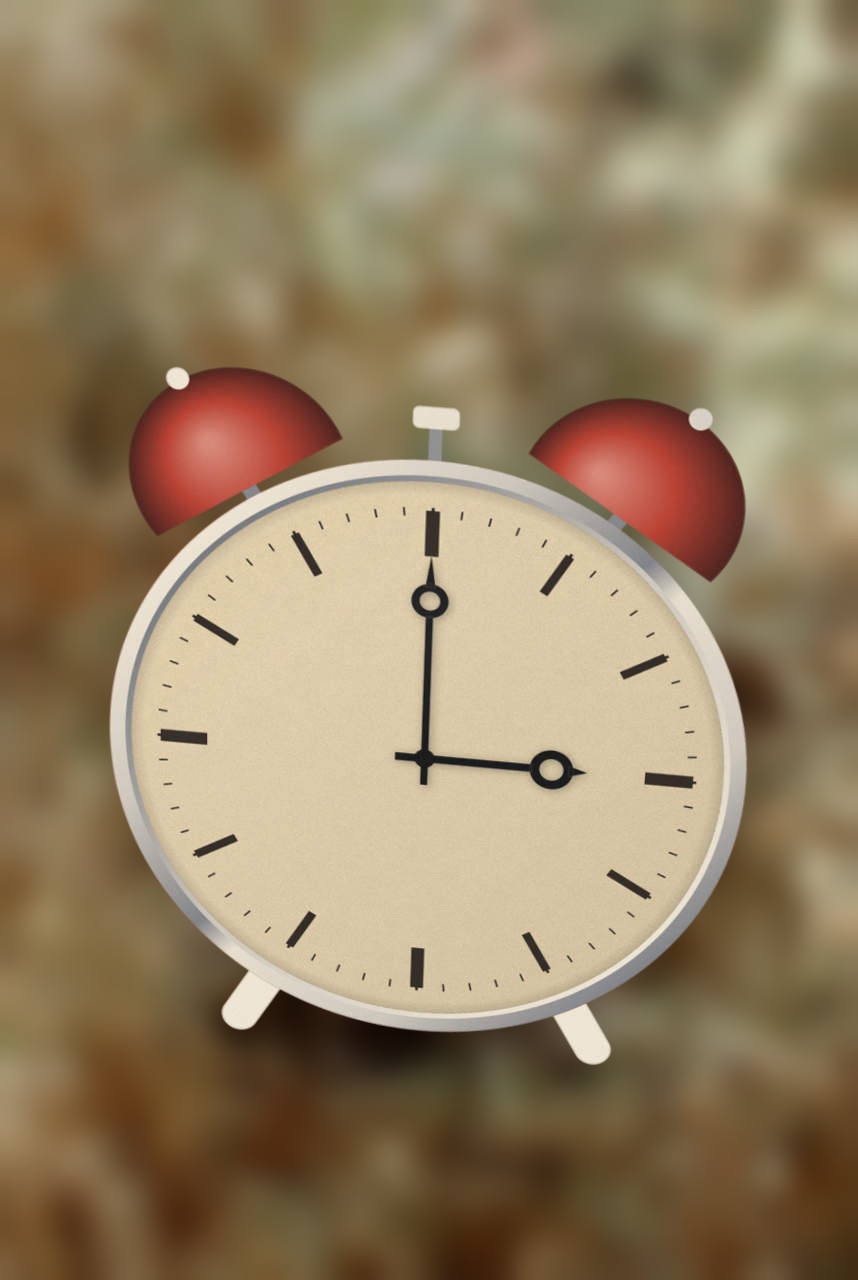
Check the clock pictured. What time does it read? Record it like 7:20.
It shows 3:00
